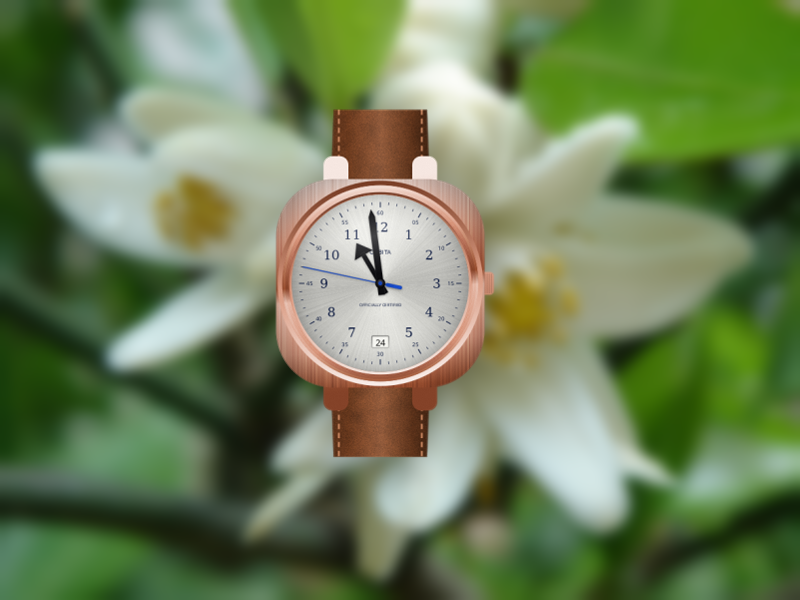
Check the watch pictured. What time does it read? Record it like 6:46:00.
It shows 10:58:47
